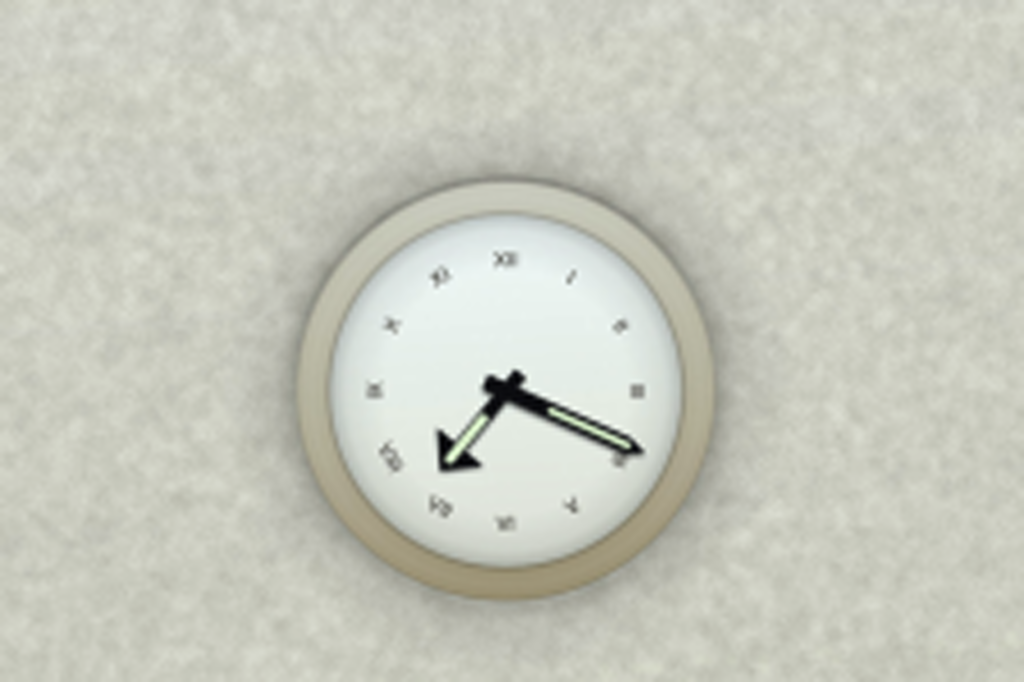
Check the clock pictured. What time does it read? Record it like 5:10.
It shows 7:19
